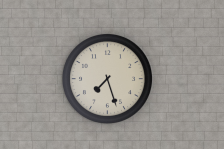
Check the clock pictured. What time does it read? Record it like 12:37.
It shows 7:27
